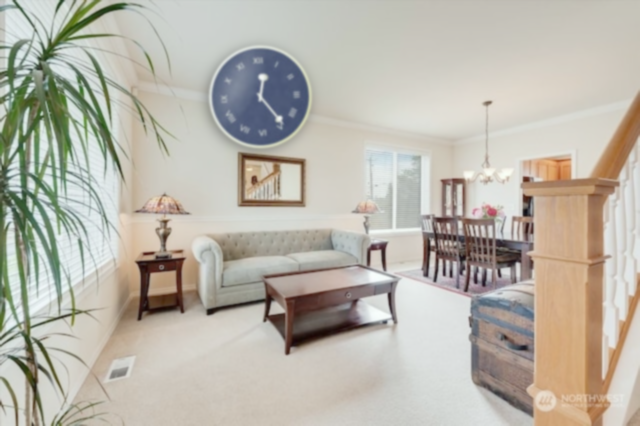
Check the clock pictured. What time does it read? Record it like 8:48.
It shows 12:24
